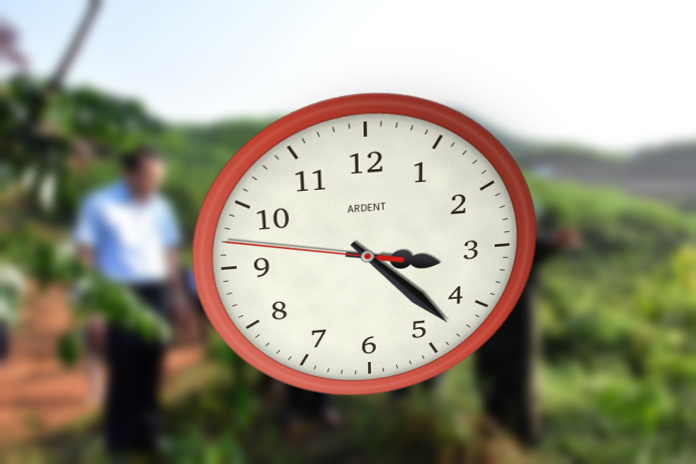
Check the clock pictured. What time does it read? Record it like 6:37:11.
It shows 3:22:47
